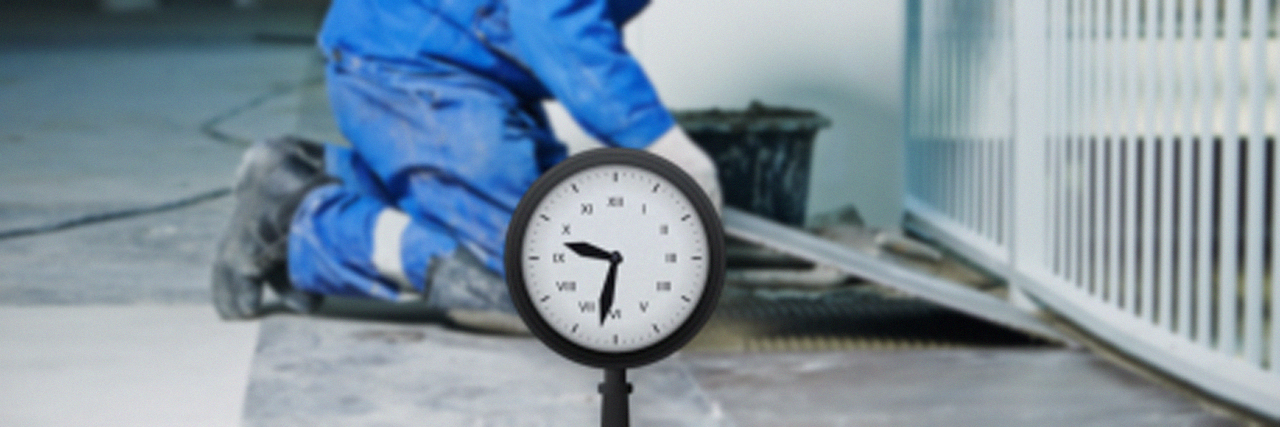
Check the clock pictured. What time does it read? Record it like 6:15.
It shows 9:32
